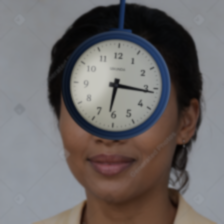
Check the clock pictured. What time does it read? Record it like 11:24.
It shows 6:16
